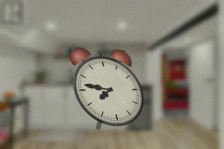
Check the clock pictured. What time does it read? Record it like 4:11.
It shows 7:47
